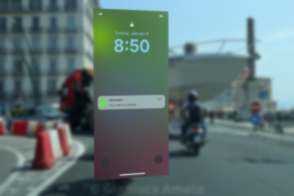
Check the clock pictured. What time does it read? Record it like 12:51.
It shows 8:50
